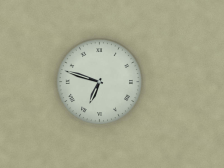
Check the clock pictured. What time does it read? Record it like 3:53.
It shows 6:48
